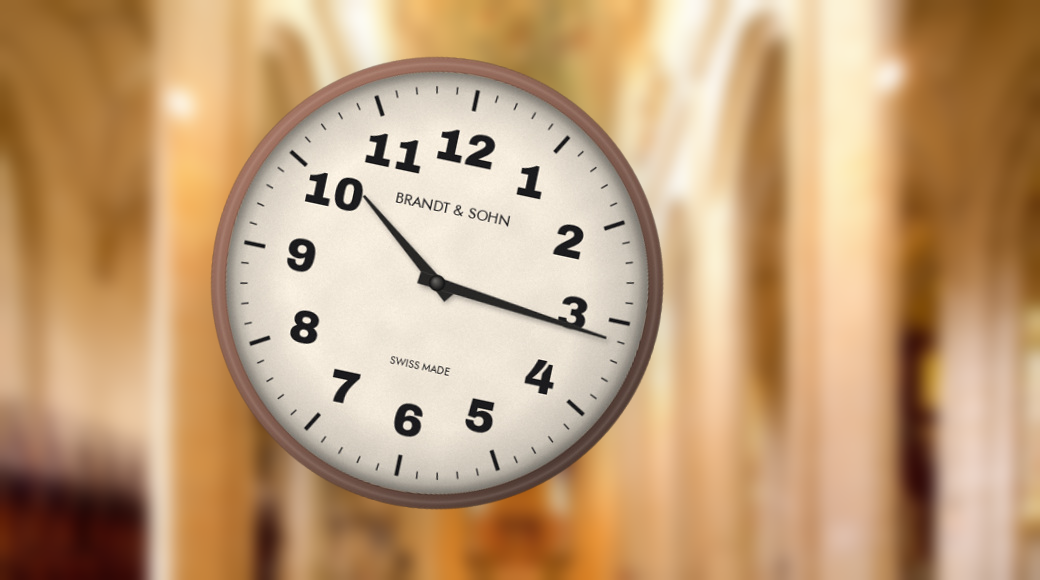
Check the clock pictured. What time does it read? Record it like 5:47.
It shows 10:16
